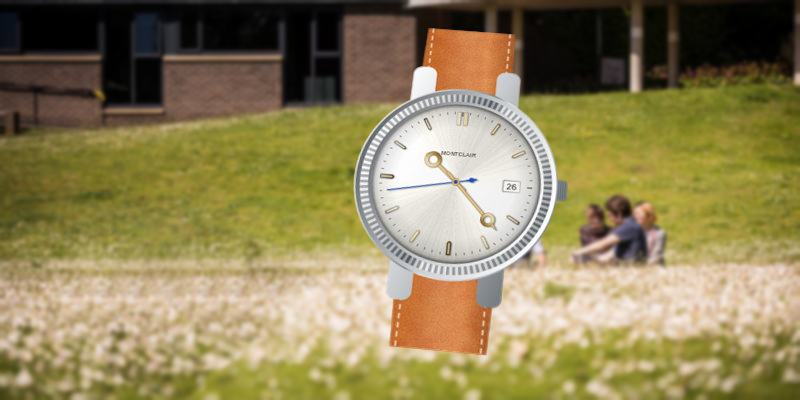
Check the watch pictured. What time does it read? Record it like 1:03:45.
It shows 10:22:43
